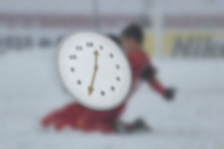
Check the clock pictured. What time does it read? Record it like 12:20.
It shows 12:35
